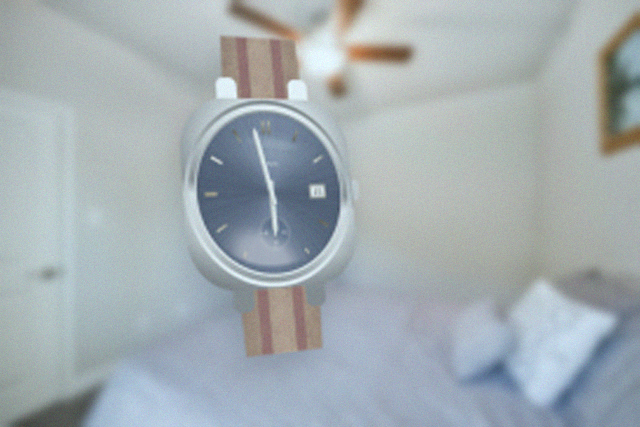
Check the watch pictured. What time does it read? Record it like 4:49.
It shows 5:58
